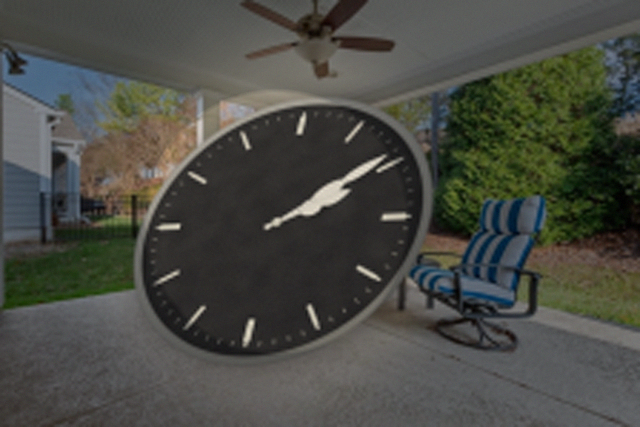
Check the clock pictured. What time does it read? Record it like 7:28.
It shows 2:09
